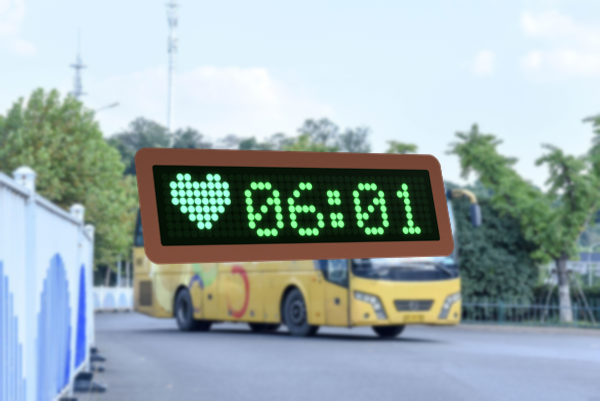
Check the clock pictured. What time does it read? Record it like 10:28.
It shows 6:01
